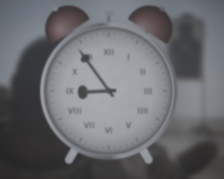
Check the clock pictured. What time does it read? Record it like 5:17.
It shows 8:54
